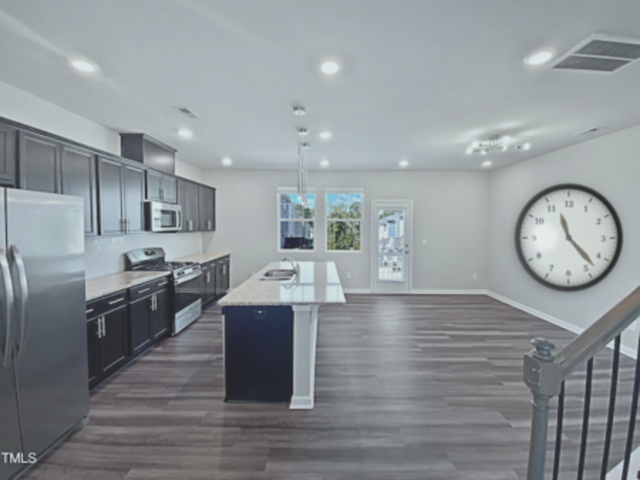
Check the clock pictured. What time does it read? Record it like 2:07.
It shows 11:23
